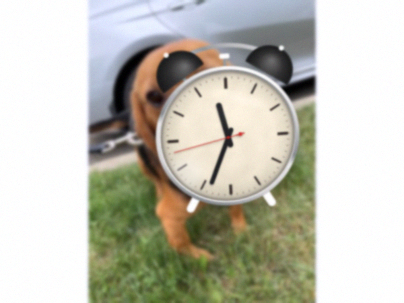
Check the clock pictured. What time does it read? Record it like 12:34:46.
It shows 11:33:43
